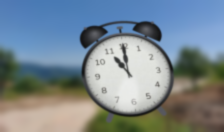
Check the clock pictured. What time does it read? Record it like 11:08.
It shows 11:00
